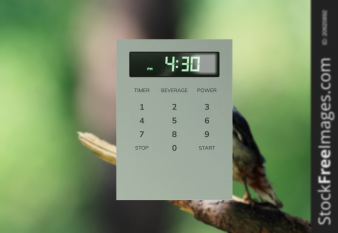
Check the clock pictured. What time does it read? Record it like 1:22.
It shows 4:30
